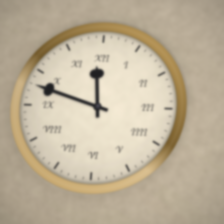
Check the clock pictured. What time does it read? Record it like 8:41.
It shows 11:48
